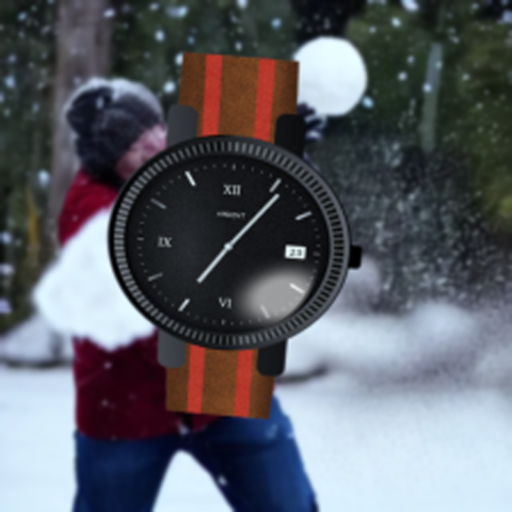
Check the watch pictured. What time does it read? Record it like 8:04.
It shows 7:06
